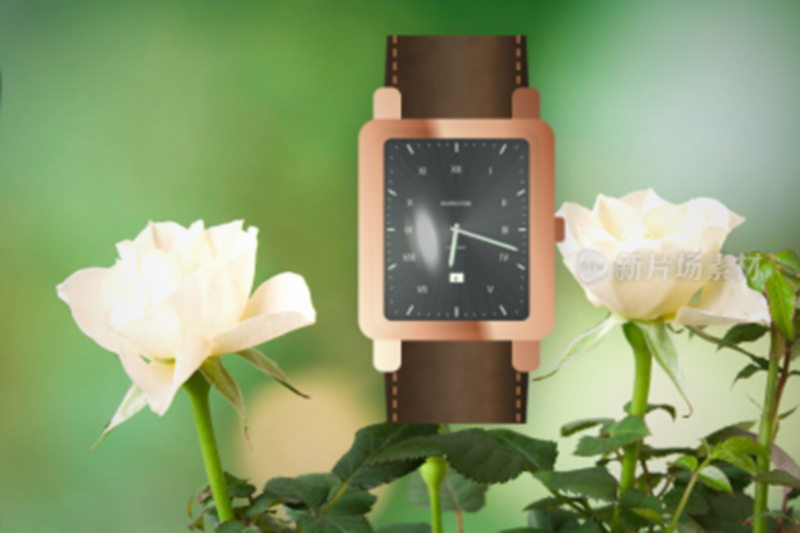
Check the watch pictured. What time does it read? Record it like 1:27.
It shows 6:18
